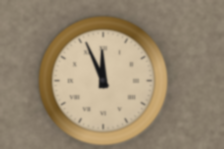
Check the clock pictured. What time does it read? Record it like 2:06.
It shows 11:56
